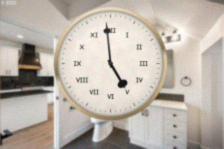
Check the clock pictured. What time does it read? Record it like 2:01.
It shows 4:59
